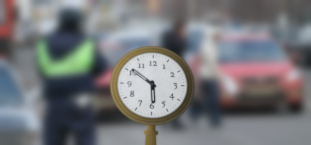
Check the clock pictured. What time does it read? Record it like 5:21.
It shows 5:51
